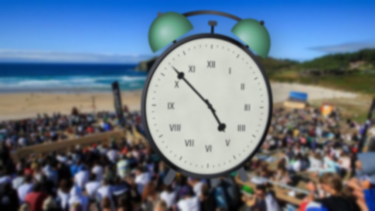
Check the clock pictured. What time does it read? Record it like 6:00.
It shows 4:52
